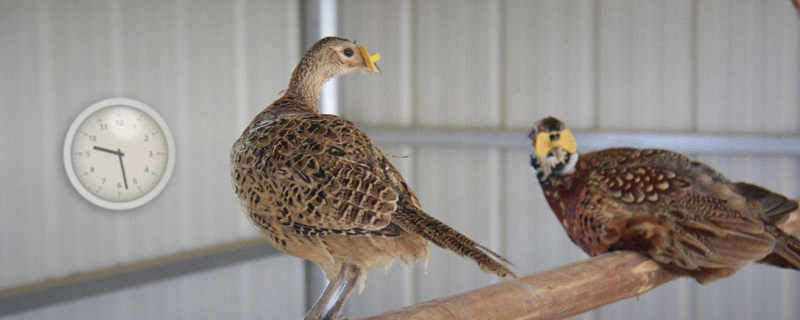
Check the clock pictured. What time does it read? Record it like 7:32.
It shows 9:28
